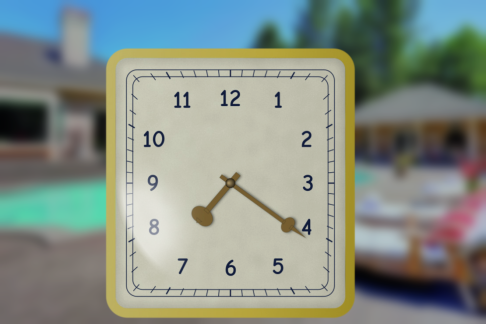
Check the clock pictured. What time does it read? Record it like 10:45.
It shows 7:21
